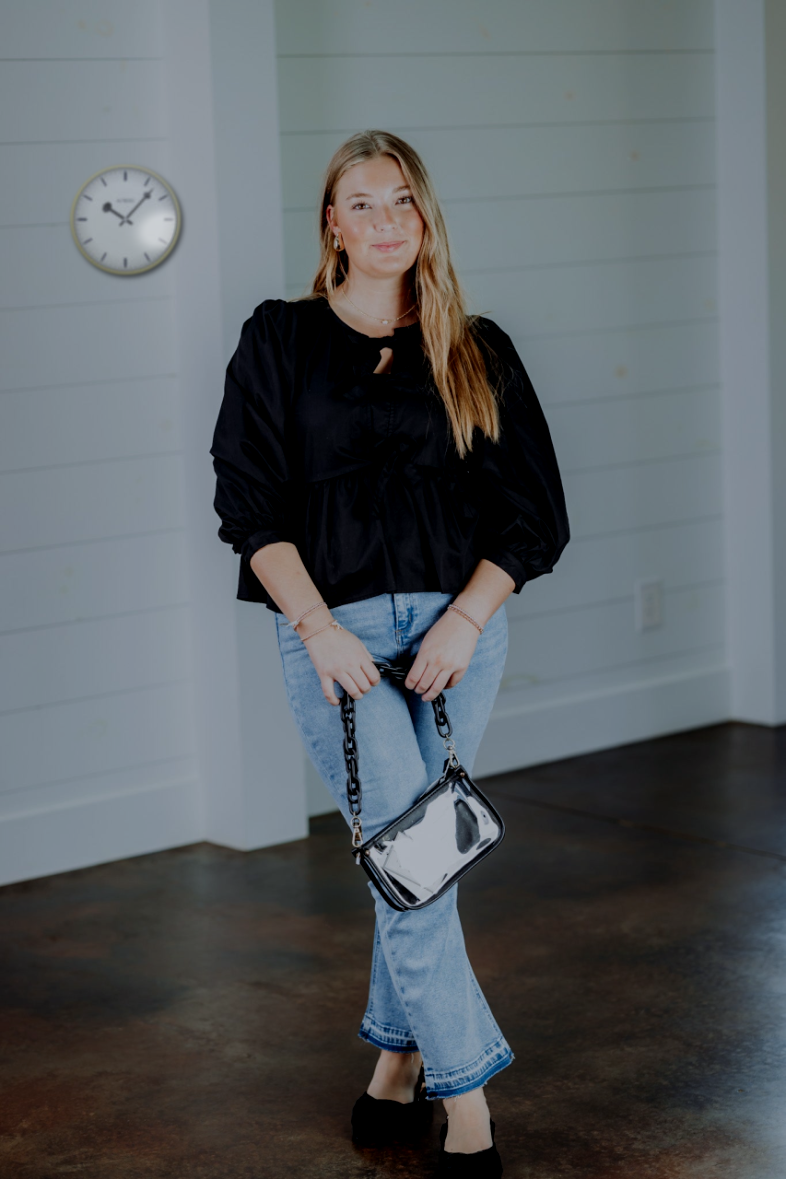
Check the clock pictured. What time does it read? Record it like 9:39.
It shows 10:07
